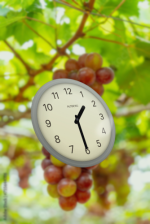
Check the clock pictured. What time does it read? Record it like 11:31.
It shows 1:30
